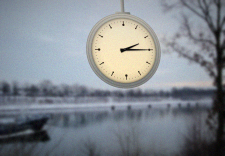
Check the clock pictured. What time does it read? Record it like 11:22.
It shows 2:15
